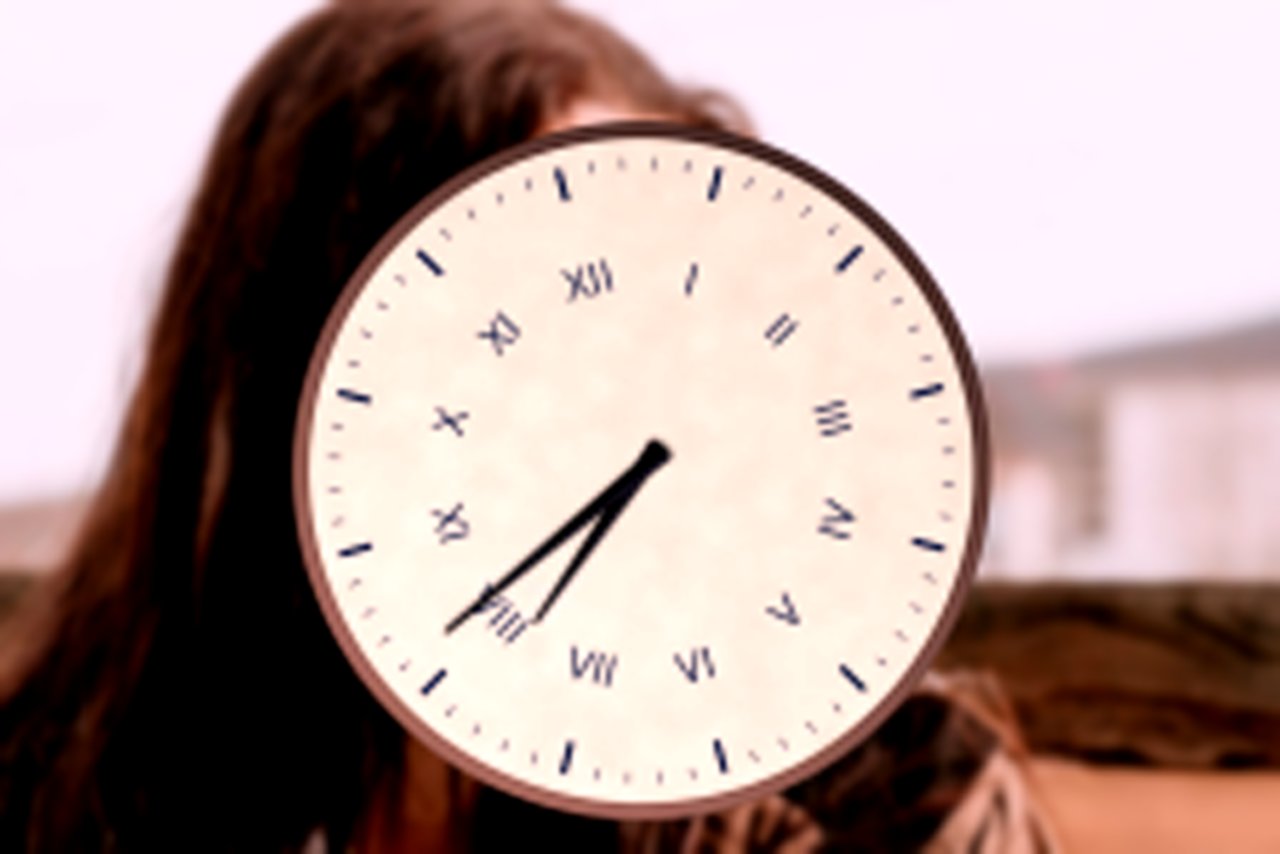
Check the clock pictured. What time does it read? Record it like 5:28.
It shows 7:41
